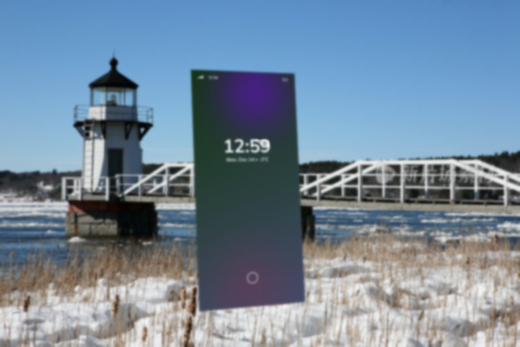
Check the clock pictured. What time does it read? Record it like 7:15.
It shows 12:59
